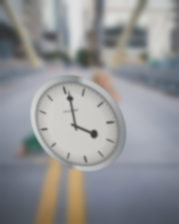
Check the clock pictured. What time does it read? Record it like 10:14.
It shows 4:01
